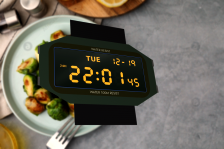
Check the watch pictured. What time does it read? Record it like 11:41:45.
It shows 22:01:45
